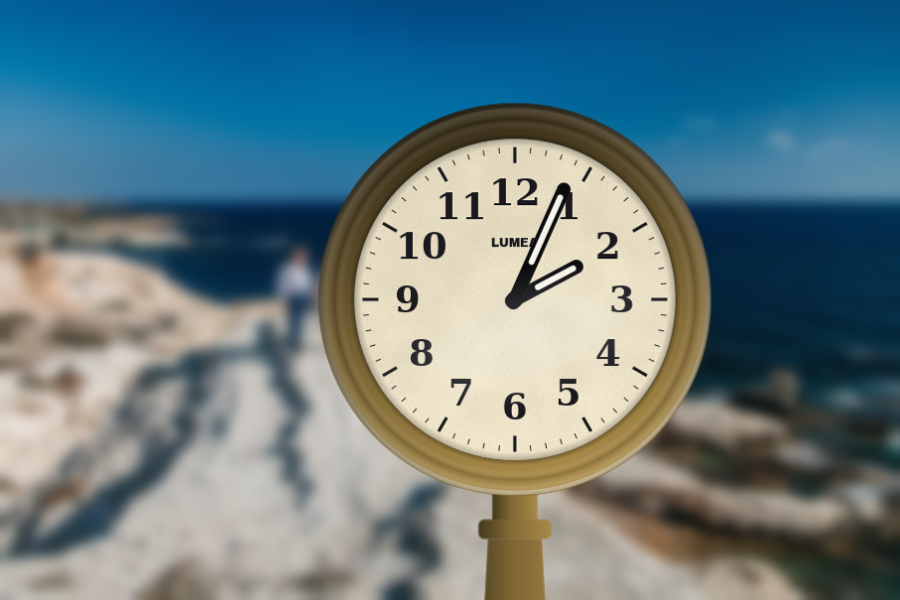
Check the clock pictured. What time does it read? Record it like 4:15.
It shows 2:04
